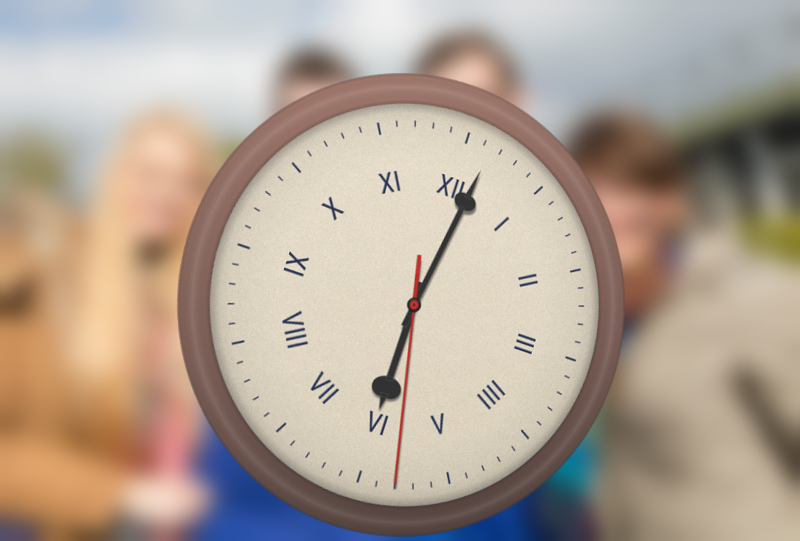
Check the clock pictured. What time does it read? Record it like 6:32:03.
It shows 6:01:28
